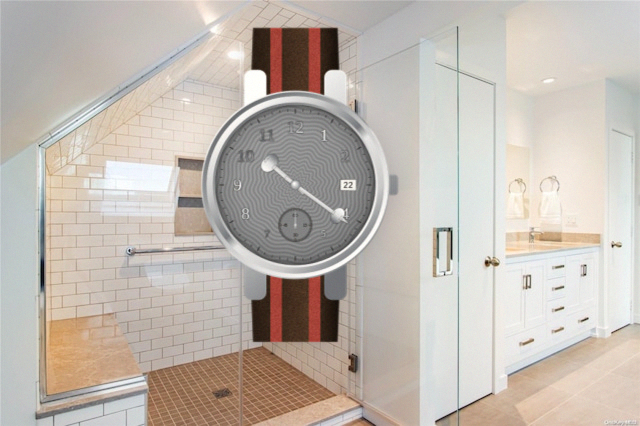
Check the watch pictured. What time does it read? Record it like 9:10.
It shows 10:21
